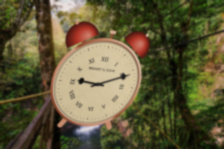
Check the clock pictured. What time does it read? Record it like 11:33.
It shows 9:11
